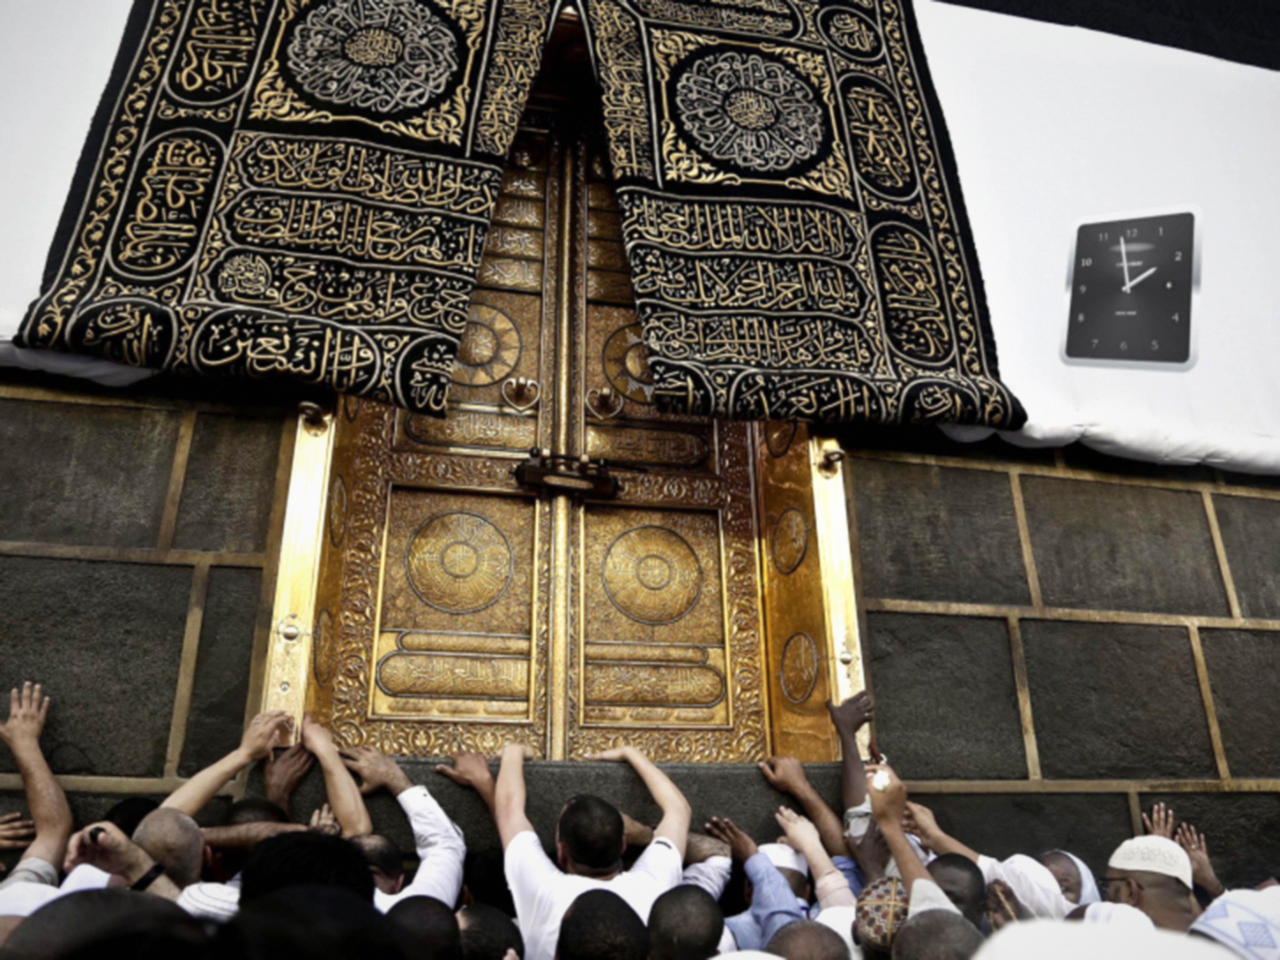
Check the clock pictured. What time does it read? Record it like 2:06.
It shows 1:58
